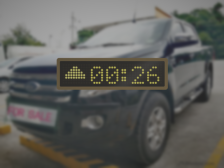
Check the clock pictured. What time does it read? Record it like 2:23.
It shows 0:26
